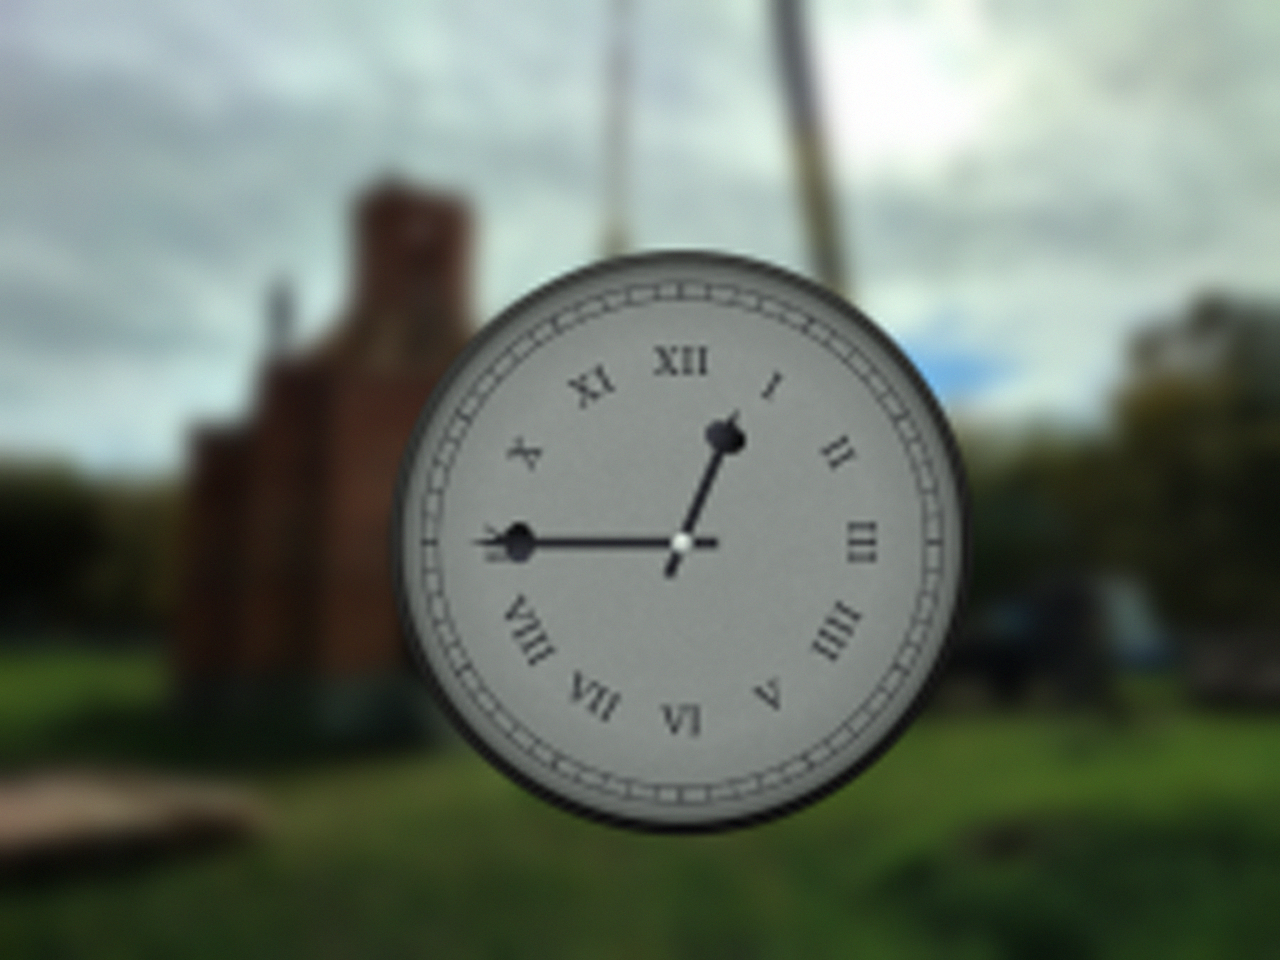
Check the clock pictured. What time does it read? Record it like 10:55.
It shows 12:45
